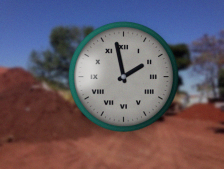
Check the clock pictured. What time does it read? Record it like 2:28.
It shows 1:58
